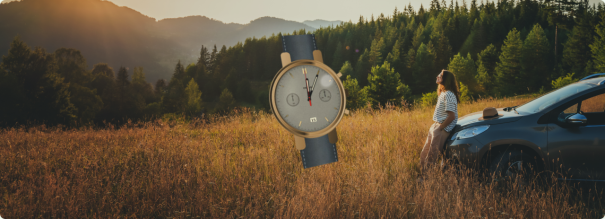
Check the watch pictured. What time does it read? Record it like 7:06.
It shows 12:05
